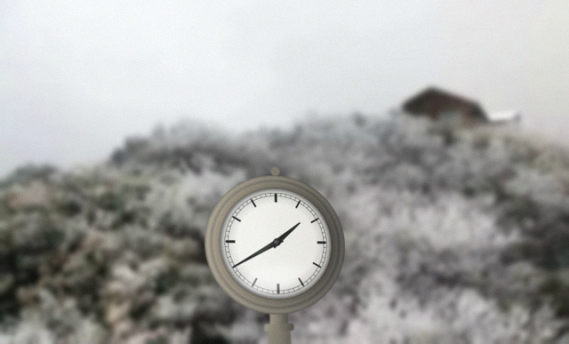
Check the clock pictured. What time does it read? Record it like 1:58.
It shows 1:40
